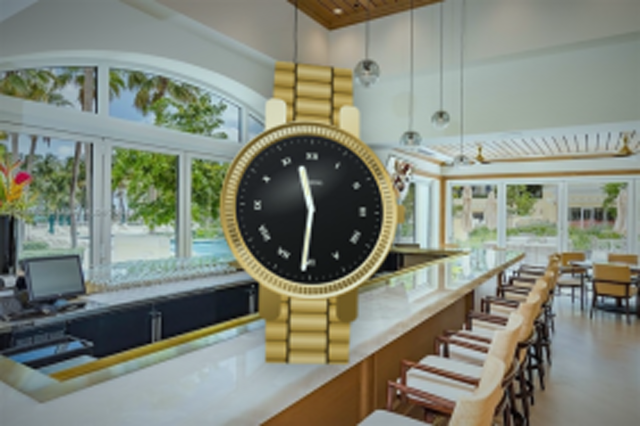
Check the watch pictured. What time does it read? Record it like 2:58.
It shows 11:31
